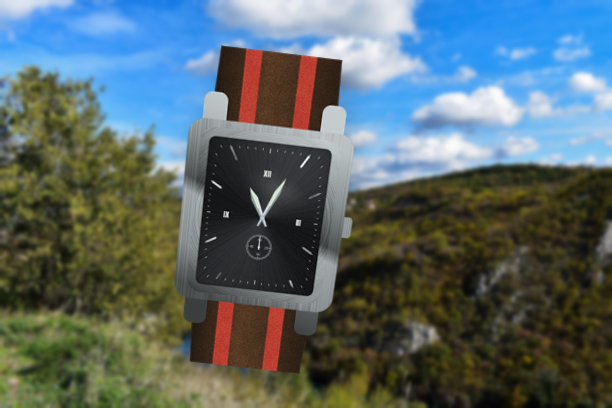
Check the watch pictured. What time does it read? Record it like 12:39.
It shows 11:04
